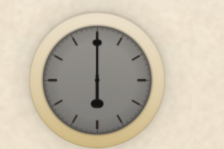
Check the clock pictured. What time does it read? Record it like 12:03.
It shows 6:00
